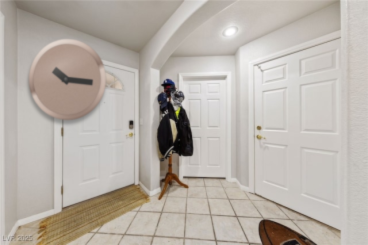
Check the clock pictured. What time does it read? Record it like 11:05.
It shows 10:16
